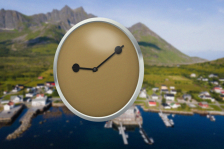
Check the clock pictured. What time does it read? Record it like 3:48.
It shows 9:09
